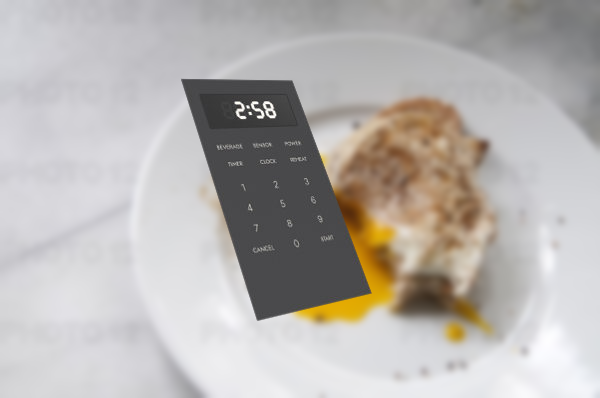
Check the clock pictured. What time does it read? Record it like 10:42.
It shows 2:58
